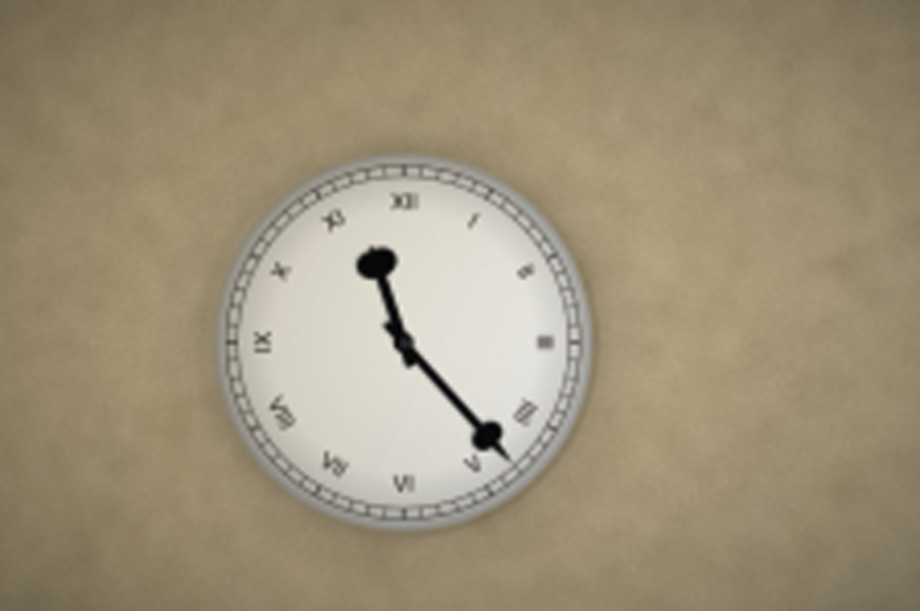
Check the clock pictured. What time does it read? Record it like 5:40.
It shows 11:23
